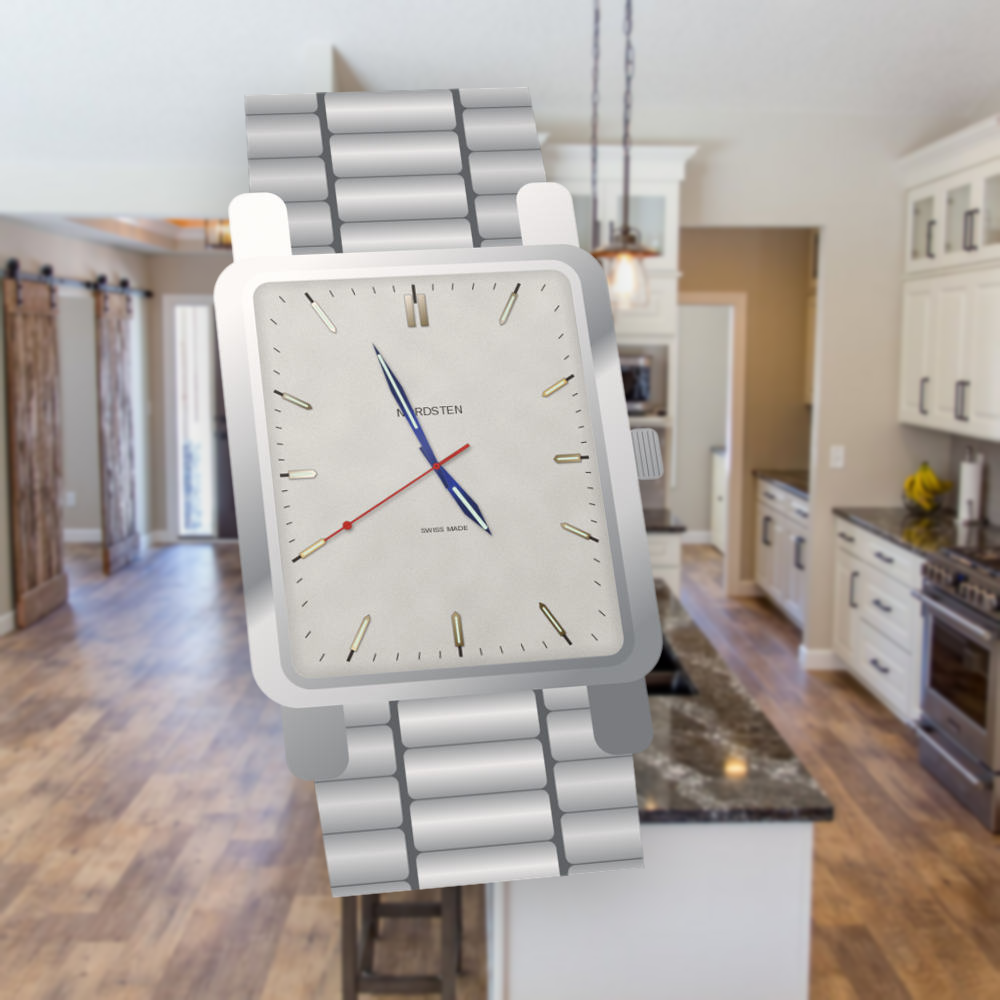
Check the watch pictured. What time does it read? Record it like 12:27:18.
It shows 4:56:40
